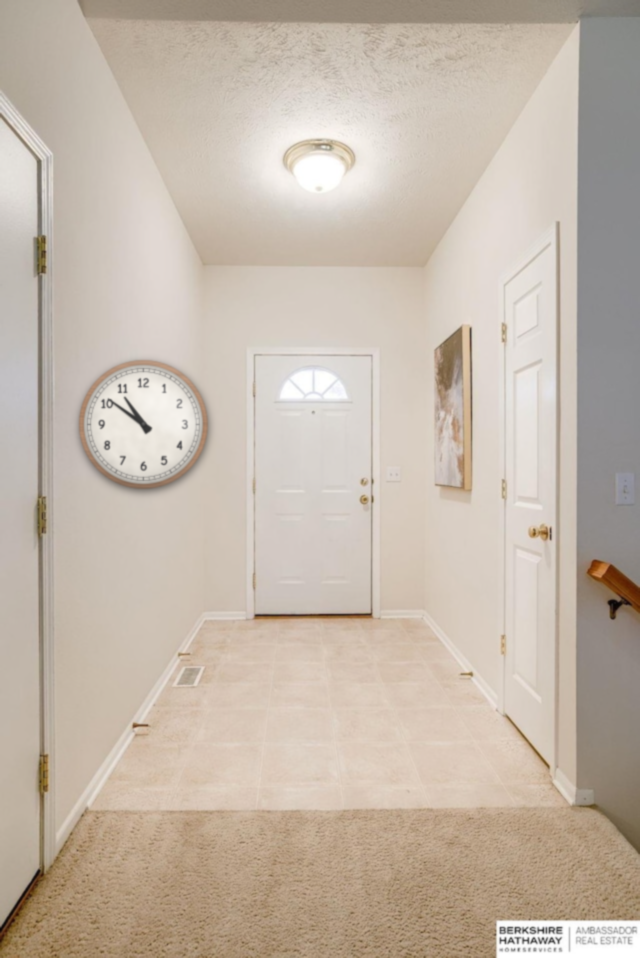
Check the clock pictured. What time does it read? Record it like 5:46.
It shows 10:51
